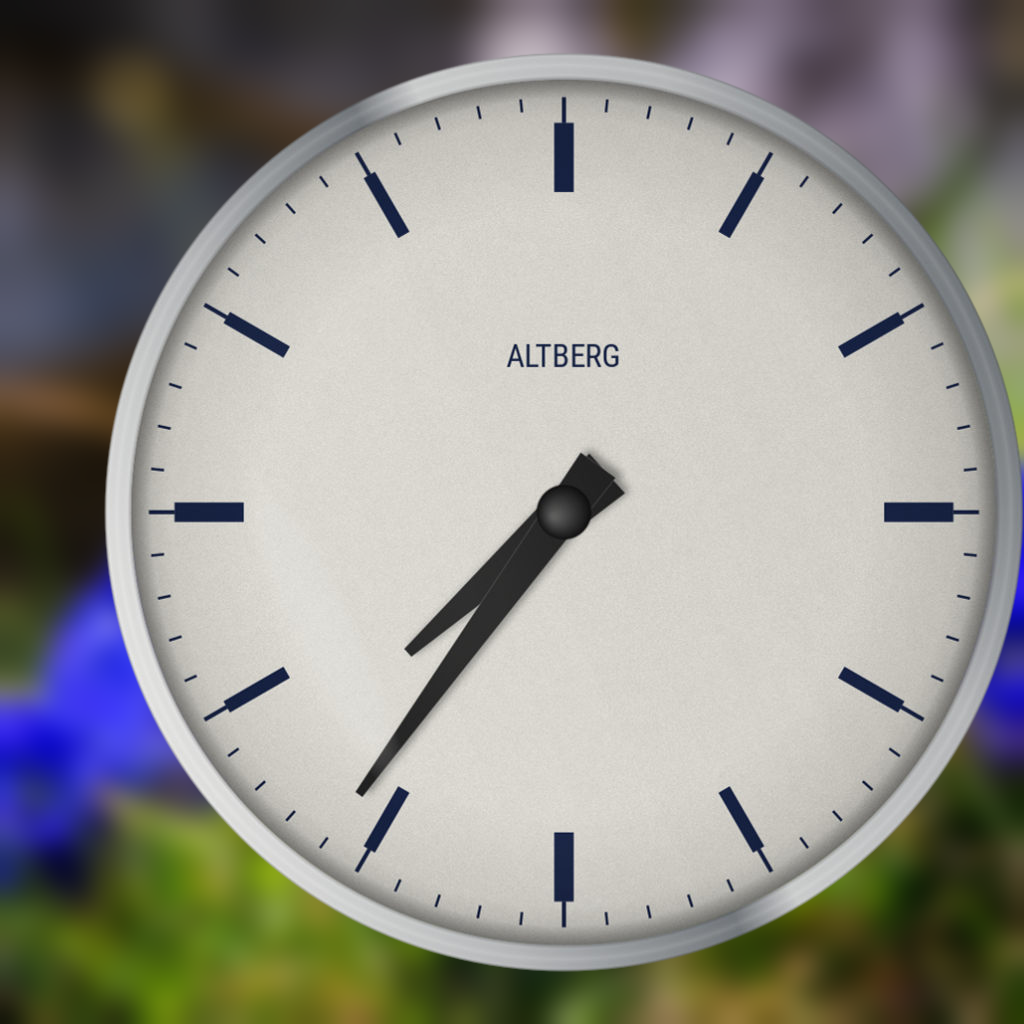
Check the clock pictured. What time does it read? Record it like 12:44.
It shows 7:36
